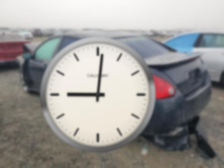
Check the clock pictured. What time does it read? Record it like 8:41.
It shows 9:01
